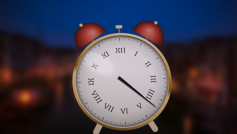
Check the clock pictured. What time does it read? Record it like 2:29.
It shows 4:22
